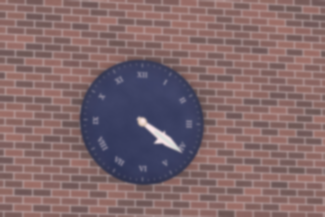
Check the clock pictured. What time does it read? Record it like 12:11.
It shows 4:21
